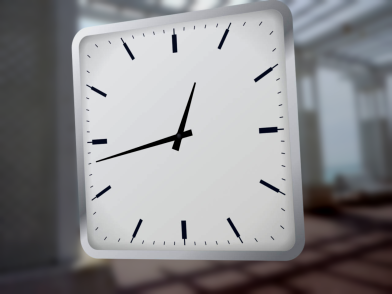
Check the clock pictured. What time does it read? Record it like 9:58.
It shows 12:43
